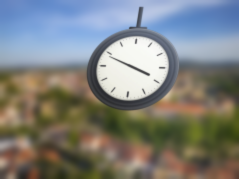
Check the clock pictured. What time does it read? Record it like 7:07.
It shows 3:49
